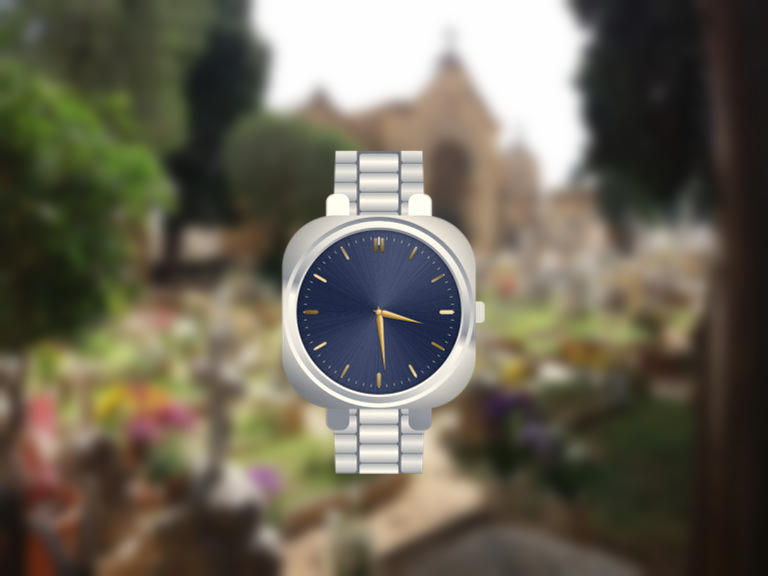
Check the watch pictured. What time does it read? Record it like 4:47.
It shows 3:29
